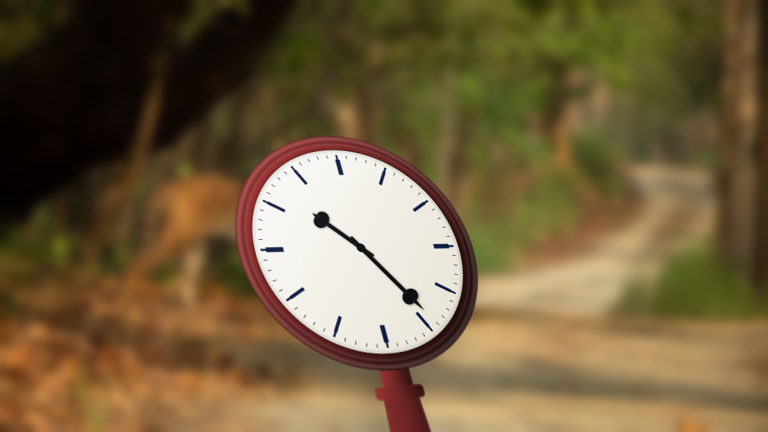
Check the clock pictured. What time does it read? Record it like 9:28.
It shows 10:24
